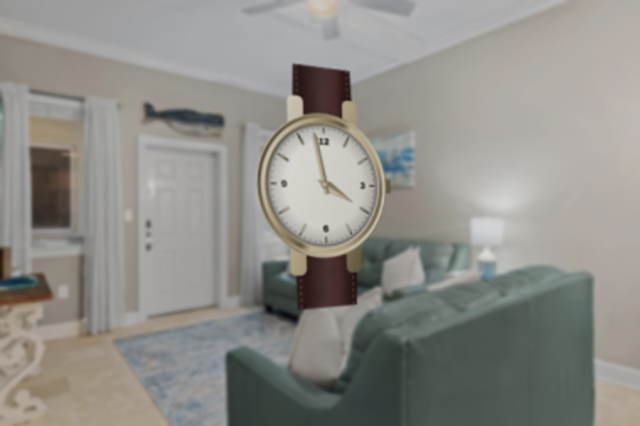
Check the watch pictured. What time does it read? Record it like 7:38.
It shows 3:58
